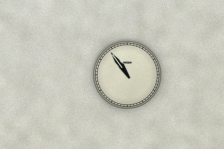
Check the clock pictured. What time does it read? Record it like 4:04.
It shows 10:54
